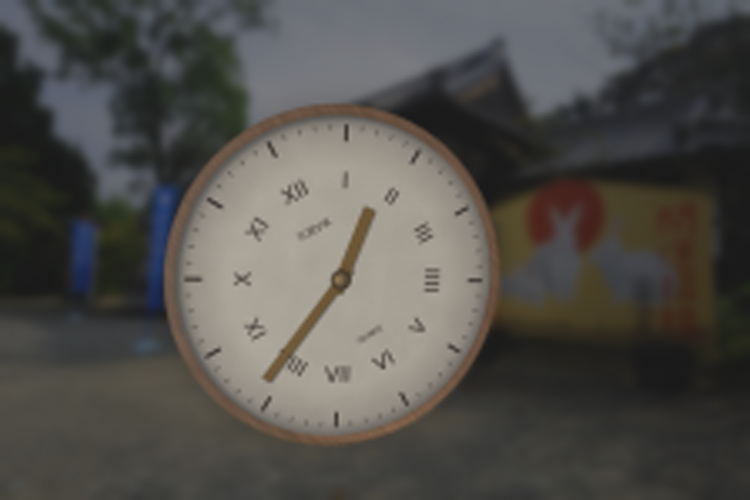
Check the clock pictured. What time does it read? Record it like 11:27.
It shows 1:41
